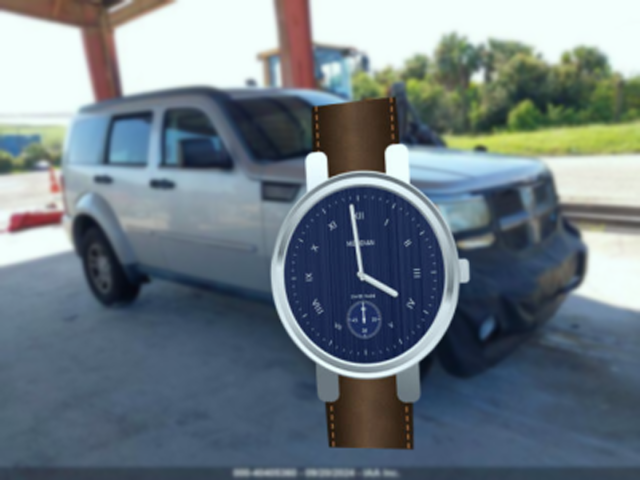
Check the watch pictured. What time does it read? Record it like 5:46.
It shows 3:59
